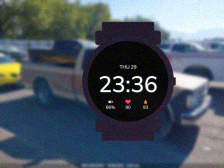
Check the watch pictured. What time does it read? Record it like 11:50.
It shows 23:36
